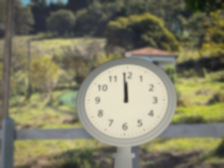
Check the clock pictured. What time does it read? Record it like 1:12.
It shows 11:59
